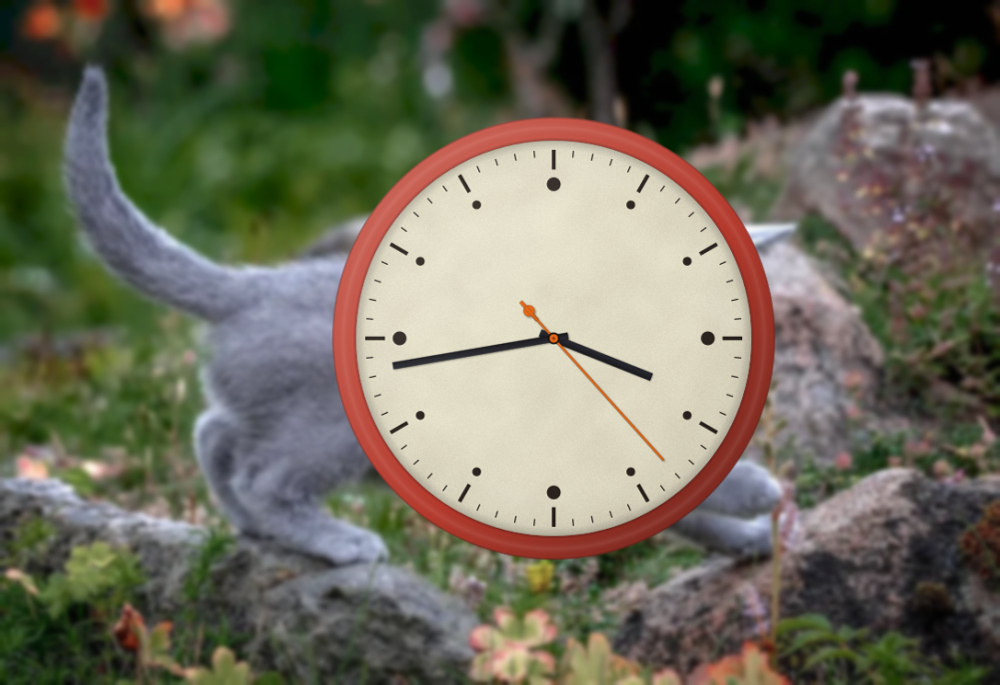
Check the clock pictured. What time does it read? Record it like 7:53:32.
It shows 3:43:23
